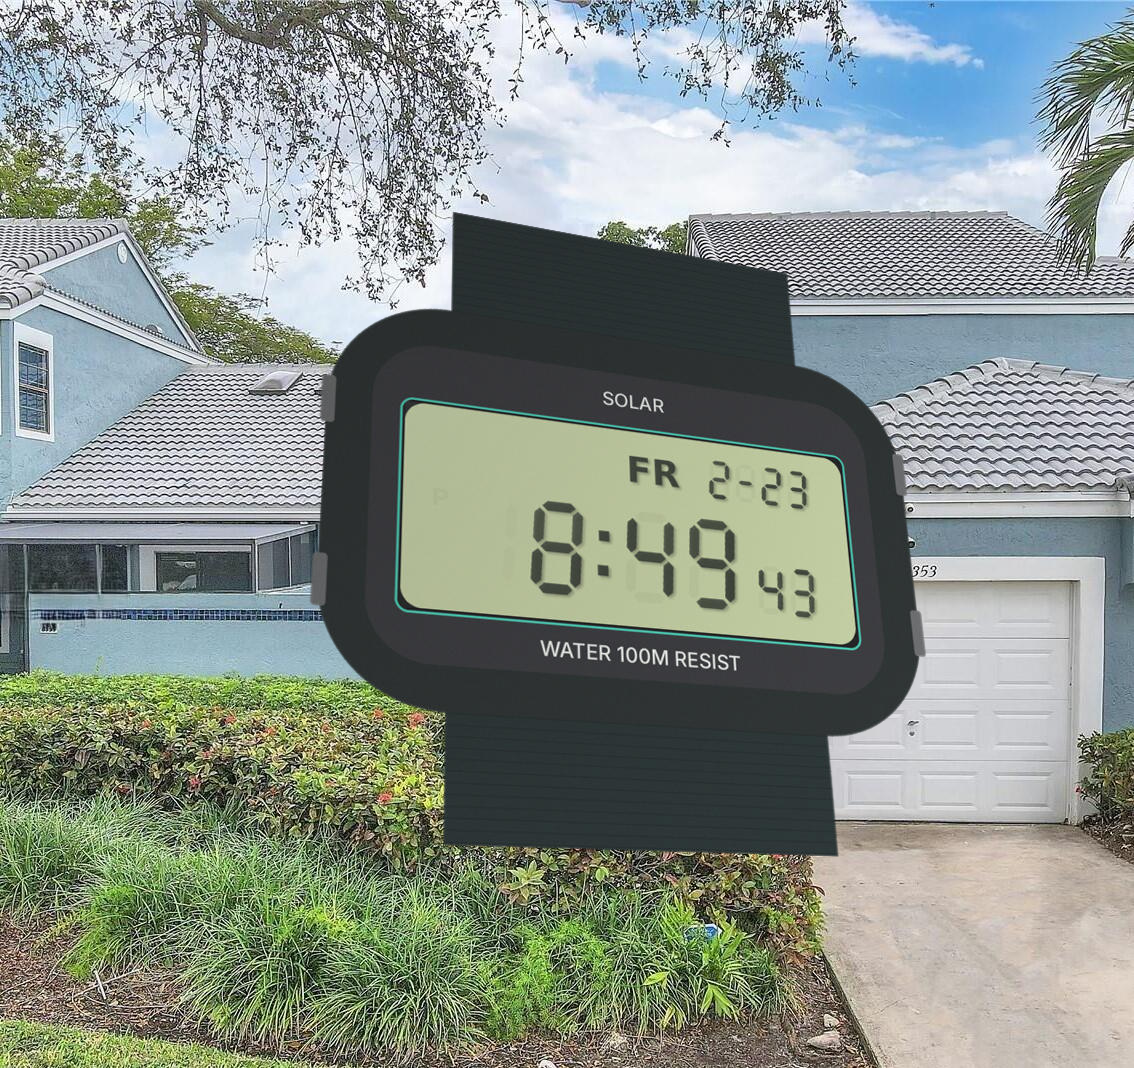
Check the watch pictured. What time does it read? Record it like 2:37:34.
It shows 8:49:43
